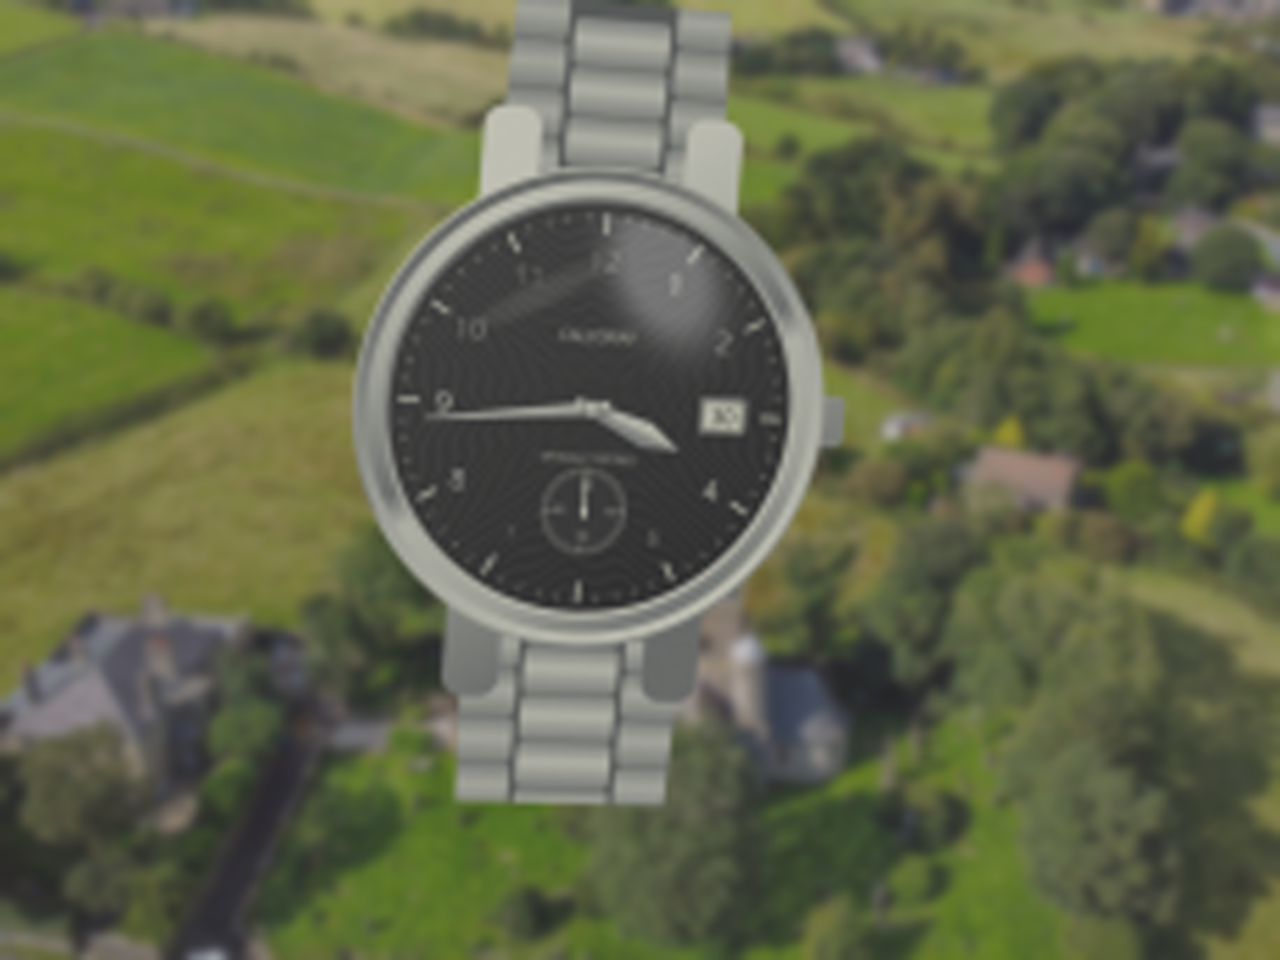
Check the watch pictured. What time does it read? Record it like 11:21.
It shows 3:44
